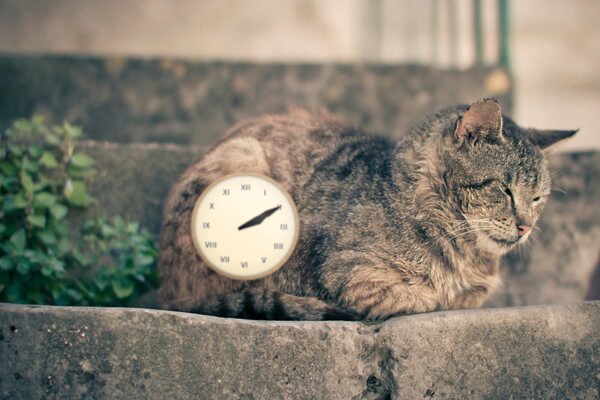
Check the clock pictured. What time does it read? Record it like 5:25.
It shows 2:10
